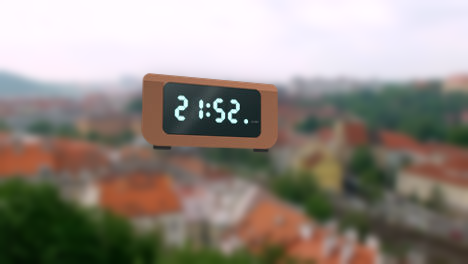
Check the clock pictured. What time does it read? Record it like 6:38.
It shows 21:52
